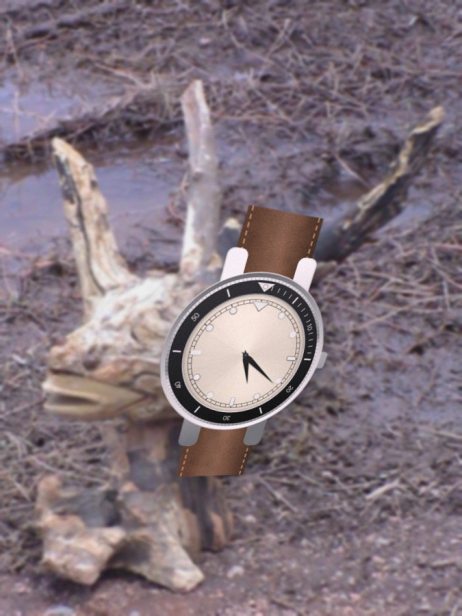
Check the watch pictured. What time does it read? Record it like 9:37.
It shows 5:21
